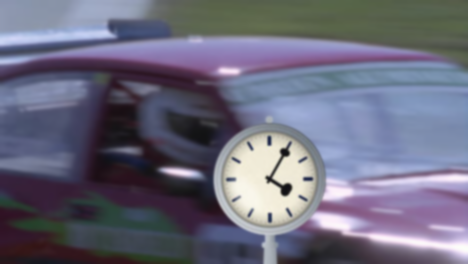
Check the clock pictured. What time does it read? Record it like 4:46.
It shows 4:05
